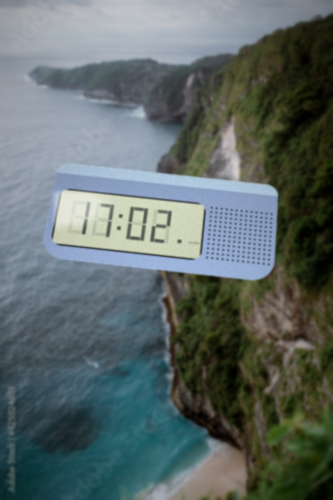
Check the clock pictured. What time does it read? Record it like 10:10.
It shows 17:02
